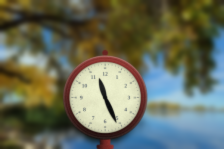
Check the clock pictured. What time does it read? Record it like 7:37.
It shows 11:26
